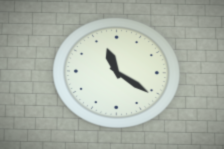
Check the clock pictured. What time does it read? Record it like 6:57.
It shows 11:21
